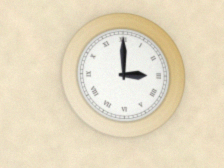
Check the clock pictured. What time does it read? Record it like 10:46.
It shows 3:00
